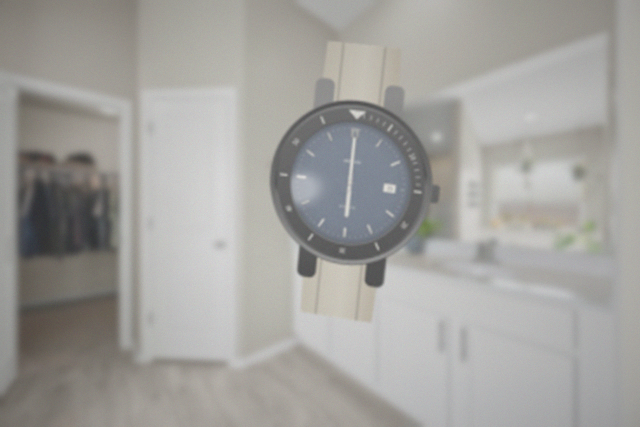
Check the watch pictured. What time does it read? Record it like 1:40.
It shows 6:00
